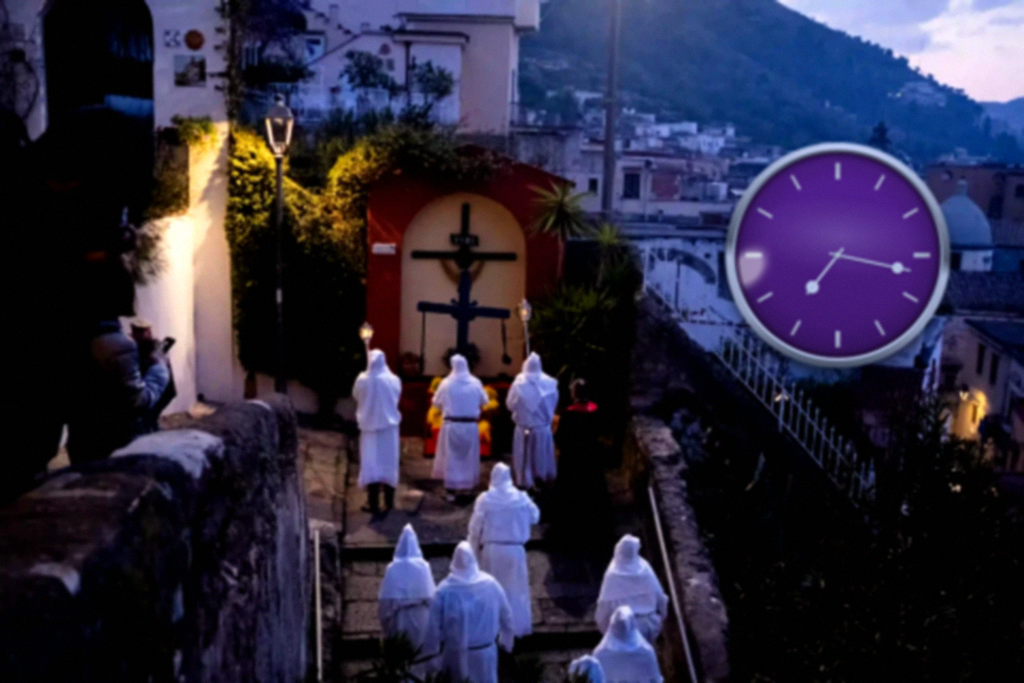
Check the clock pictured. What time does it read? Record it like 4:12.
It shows 7:17
